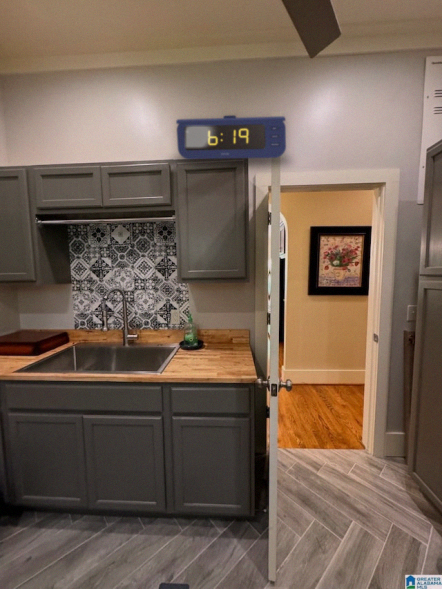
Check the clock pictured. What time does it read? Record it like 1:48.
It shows 6:19
